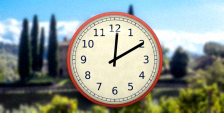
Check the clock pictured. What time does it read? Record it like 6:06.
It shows 12:10
